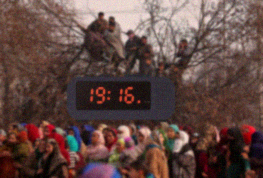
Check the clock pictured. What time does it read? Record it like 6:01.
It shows 19:16
